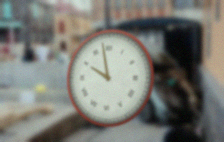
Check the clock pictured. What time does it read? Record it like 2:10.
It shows 9:58
